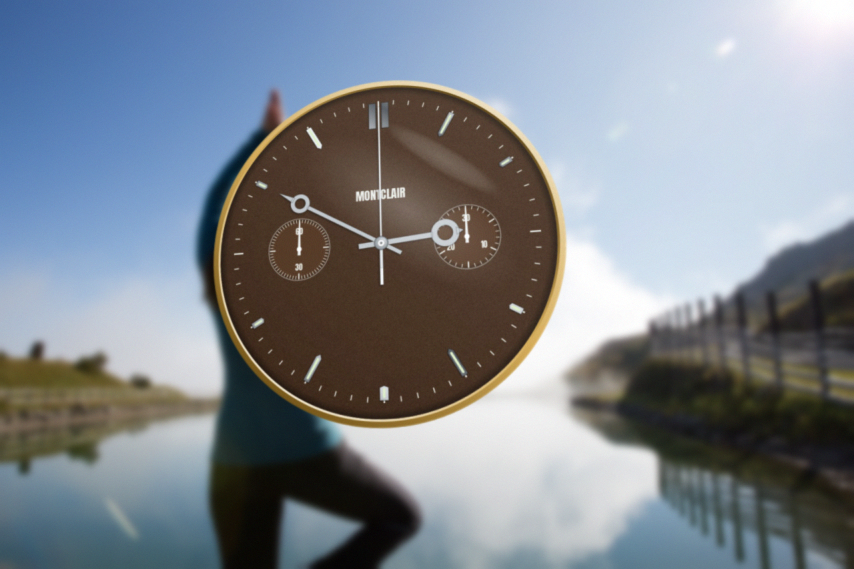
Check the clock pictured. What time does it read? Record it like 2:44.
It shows 2:50
